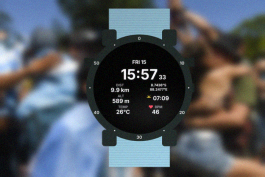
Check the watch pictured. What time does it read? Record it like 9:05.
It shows 15:57
